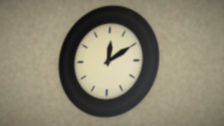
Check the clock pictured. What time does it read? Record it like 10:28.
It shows 12:10
